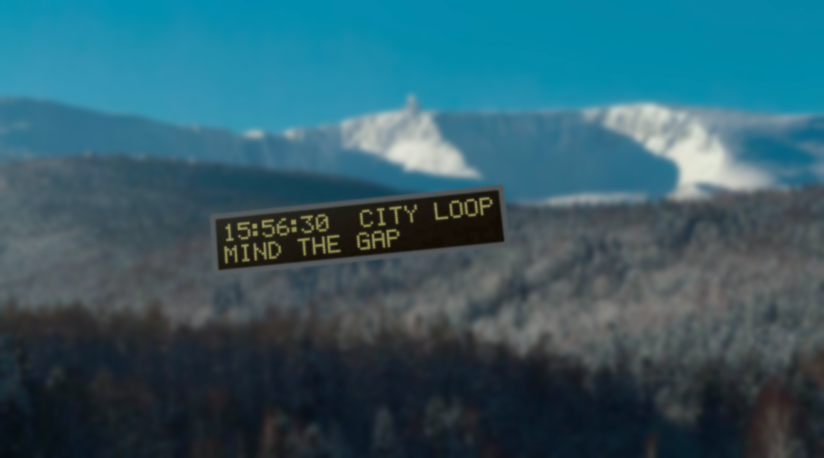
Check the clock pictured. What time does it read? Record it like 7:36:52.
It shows 15:56:30
